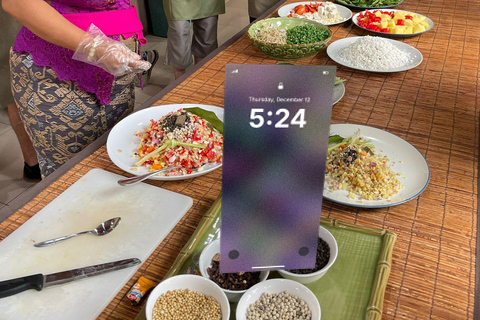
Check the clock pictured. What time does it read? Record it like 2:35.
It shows 5:24
